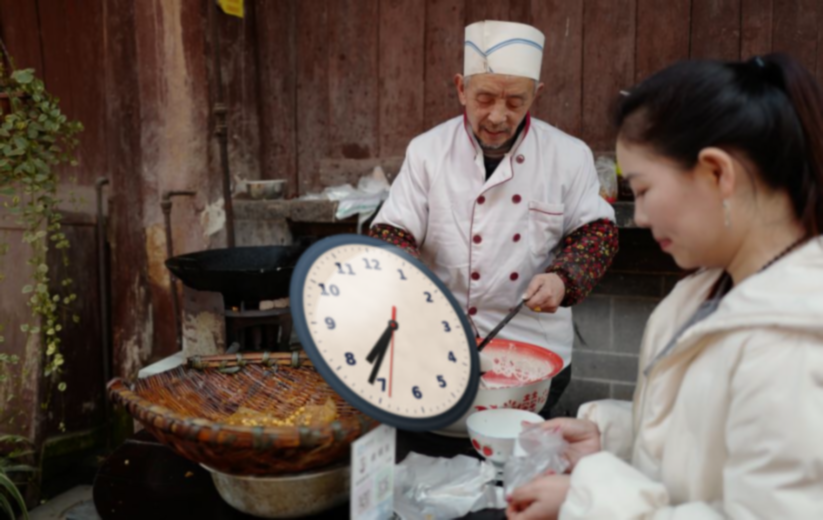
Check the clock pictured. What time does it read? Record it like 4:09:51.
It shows 7:36:34
